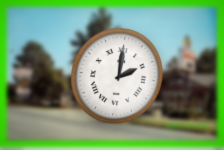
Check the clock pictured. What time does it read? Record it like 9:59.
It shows 2:00
